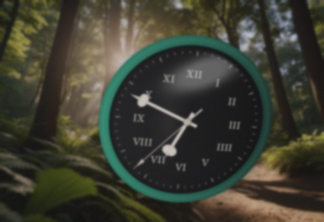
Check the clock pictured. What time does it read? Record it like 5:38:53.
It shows 6:48:37
